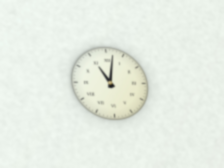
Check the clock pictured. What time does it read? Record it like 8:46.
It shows 11:02
